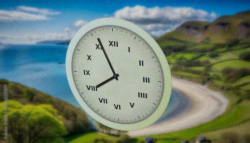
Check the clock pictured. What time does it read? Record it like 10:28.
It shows 7:56
